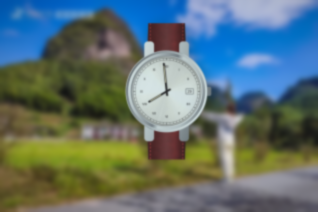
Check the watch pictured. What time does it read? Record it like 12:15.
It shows 7:59
